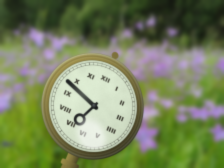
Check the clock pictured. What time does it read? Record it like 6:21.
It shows 6:48
